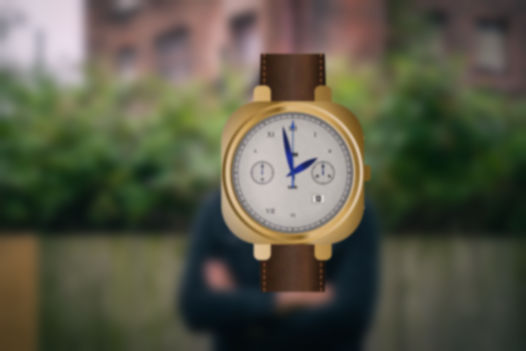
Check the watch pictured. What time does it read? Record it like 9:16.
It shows 1:58
